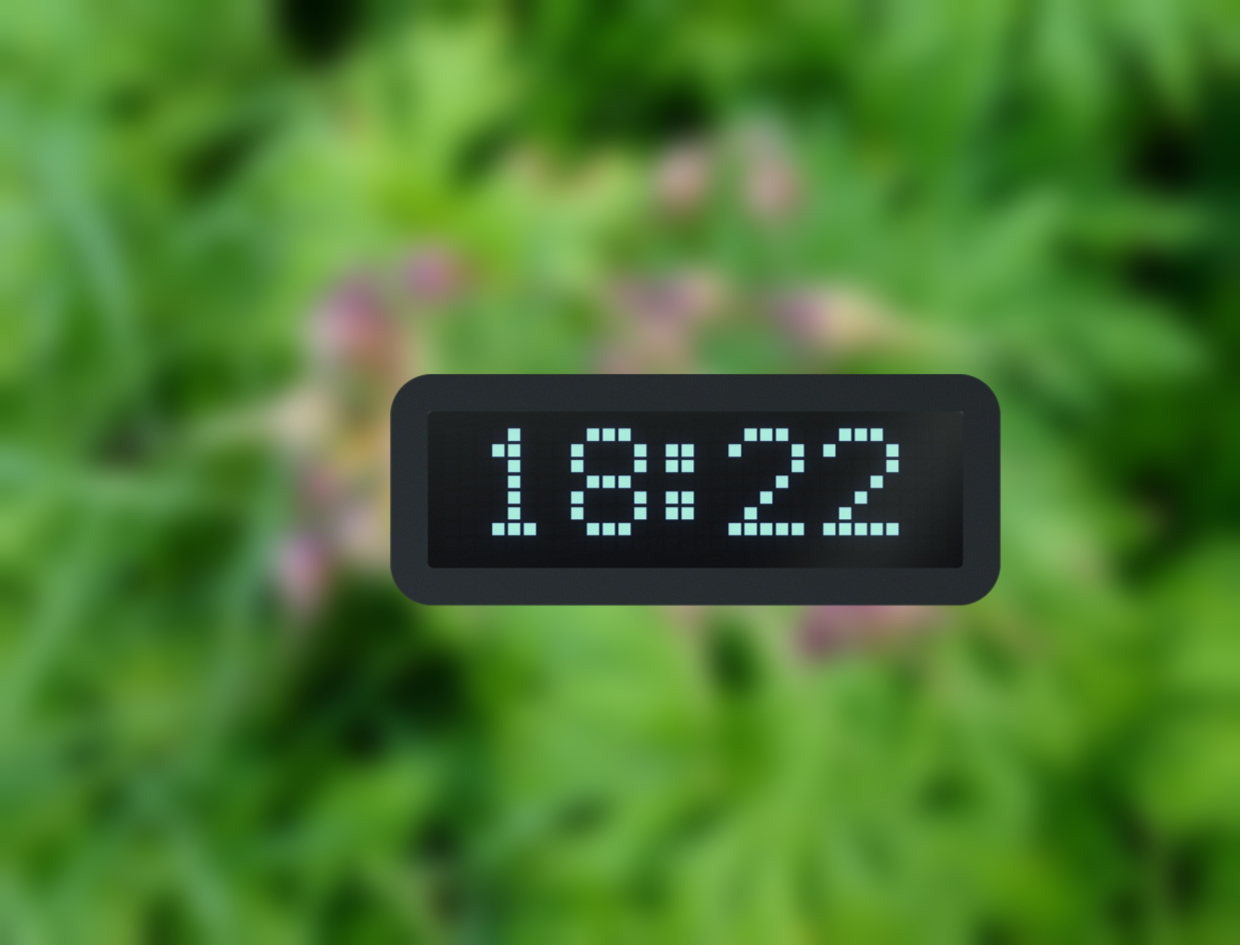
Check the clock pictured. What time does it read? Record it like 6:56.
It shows 18:22
